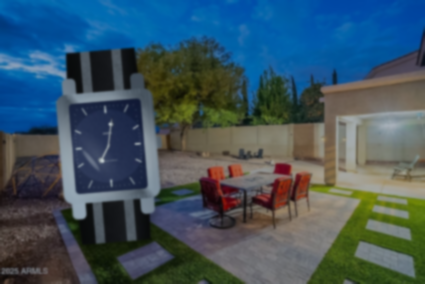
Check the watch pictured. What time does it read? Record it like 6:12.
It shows 7:02
